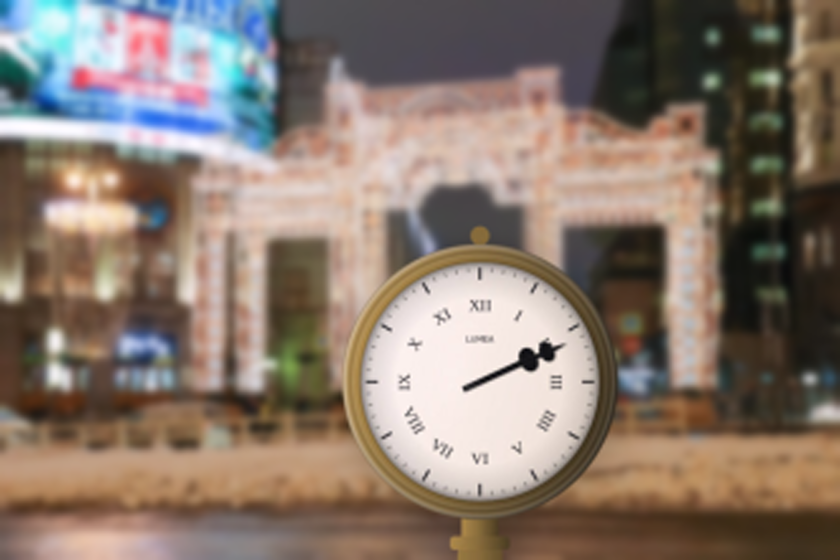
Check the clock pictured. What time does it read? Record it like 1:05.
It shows 2:11
